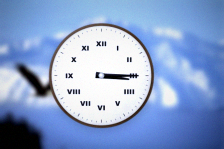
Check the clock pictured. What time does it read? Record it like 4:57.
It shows 3:15
